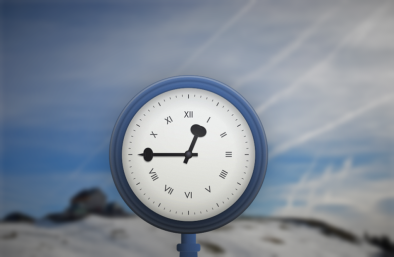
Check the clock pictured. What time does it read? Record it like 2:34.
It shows 12:45
